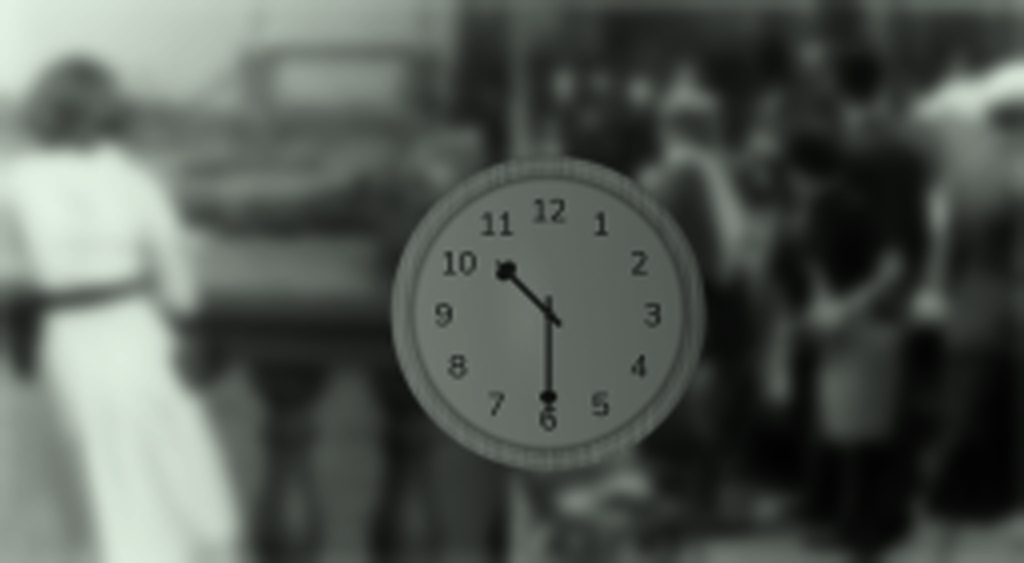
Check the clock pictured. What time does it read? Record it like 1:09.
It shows 10:30
